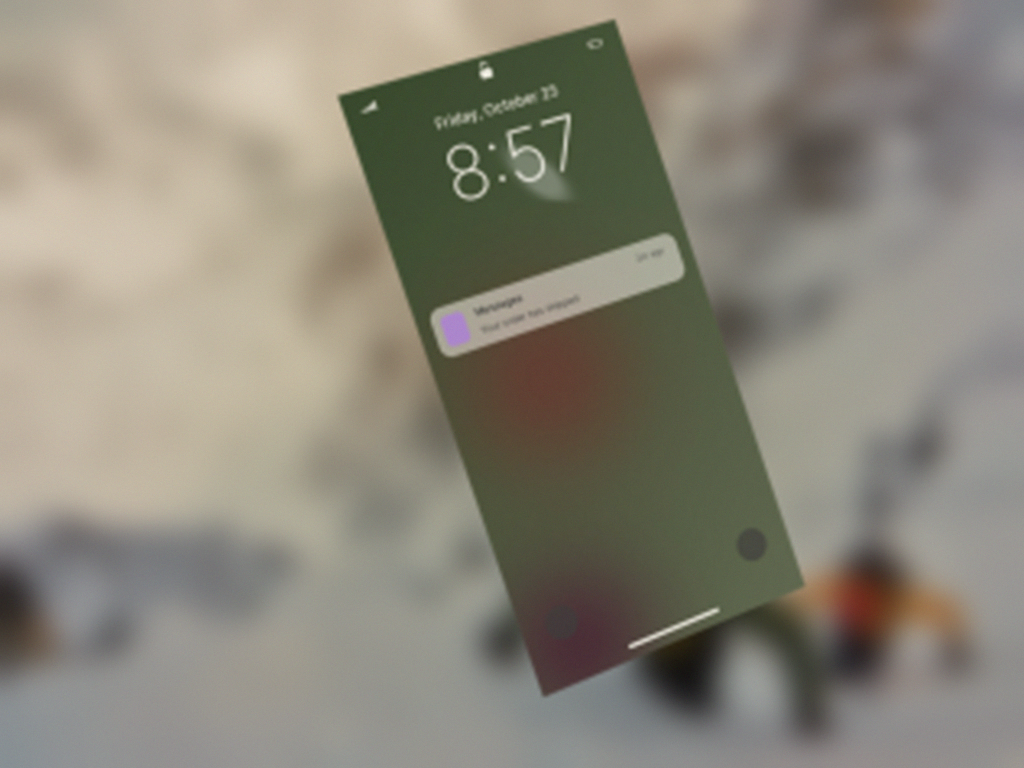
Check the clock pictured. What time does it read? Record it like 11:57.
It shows 8:57
